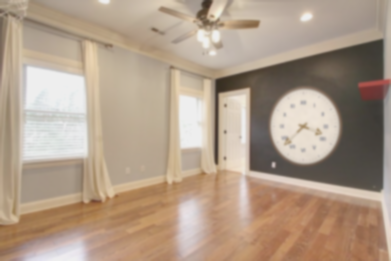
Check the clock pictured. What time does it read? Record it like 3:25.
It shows 3:38
